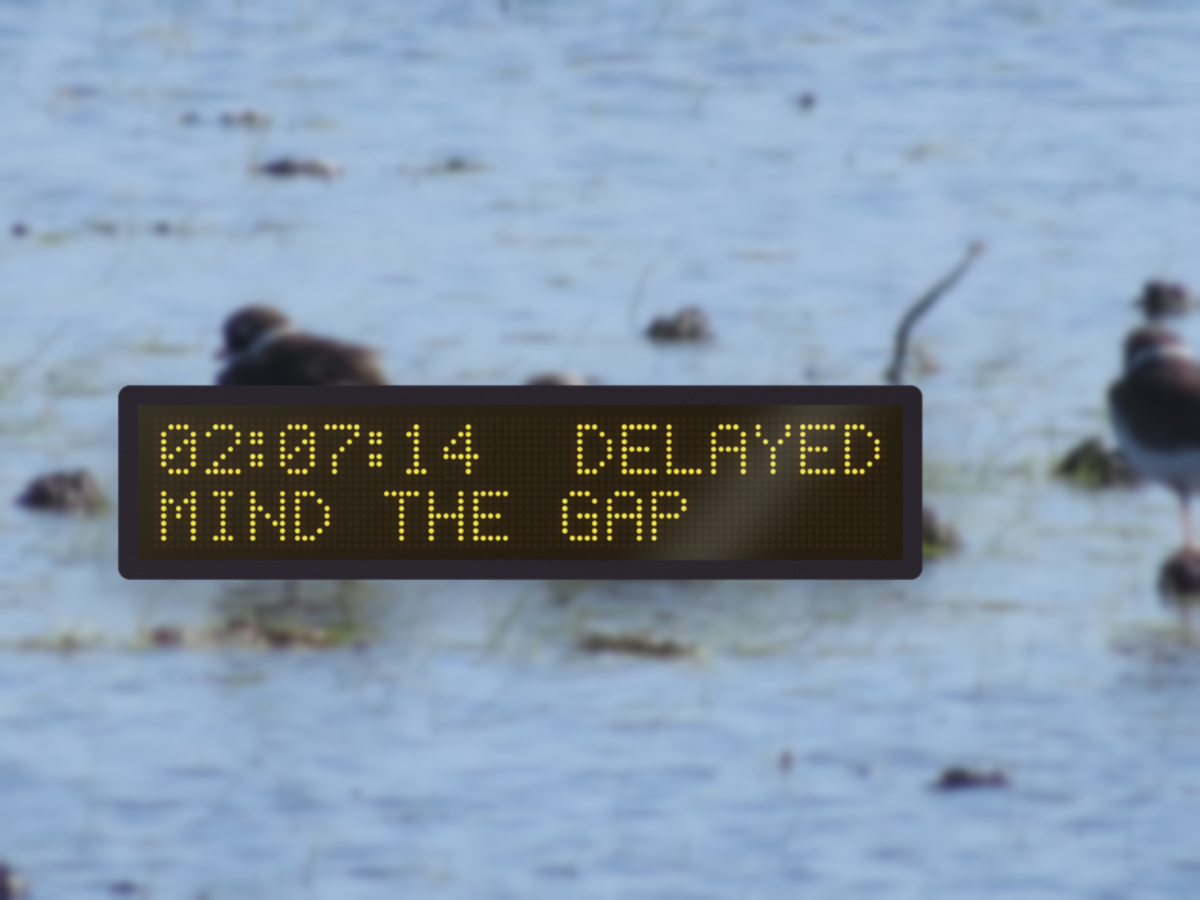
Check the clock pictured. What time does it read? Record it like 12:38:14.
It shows 2:07:14
